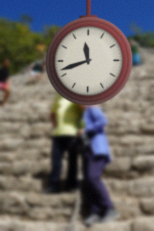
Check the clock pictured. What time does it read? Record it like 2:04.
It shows 11:42
